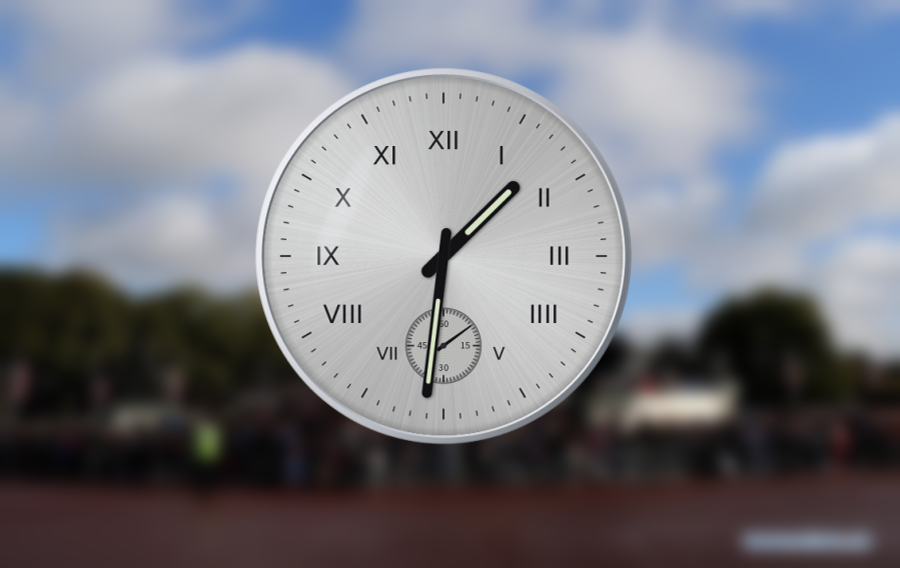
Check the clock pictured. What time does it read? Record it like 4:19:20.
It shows 1:31:09
